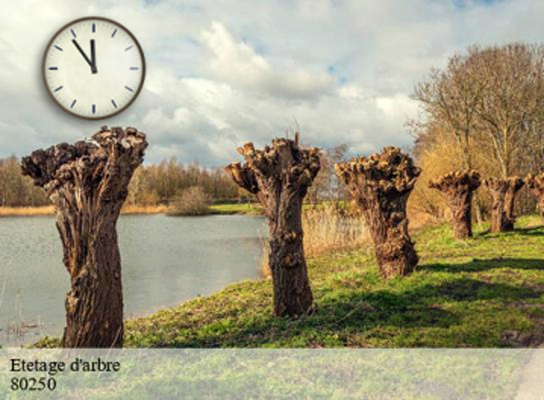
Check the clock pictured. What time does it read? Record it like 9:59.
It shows 11:54
